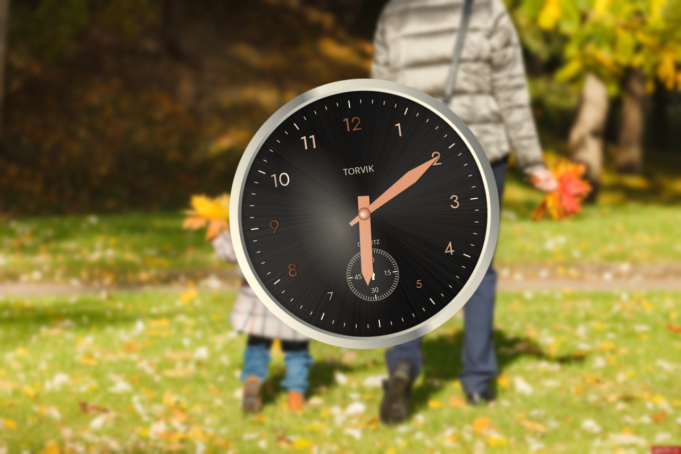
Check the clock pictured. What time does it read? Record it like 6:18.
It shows 6:10
